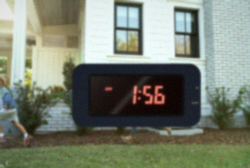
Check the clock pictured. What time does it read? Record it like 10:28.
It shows 1:56
